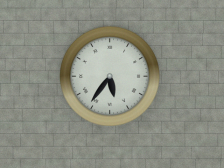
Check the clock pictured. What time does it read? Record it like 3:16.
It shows 5:36
